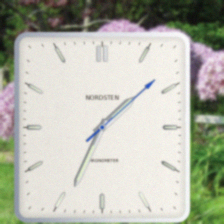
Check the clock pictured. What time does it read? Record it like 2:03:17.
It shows 1:34:08
